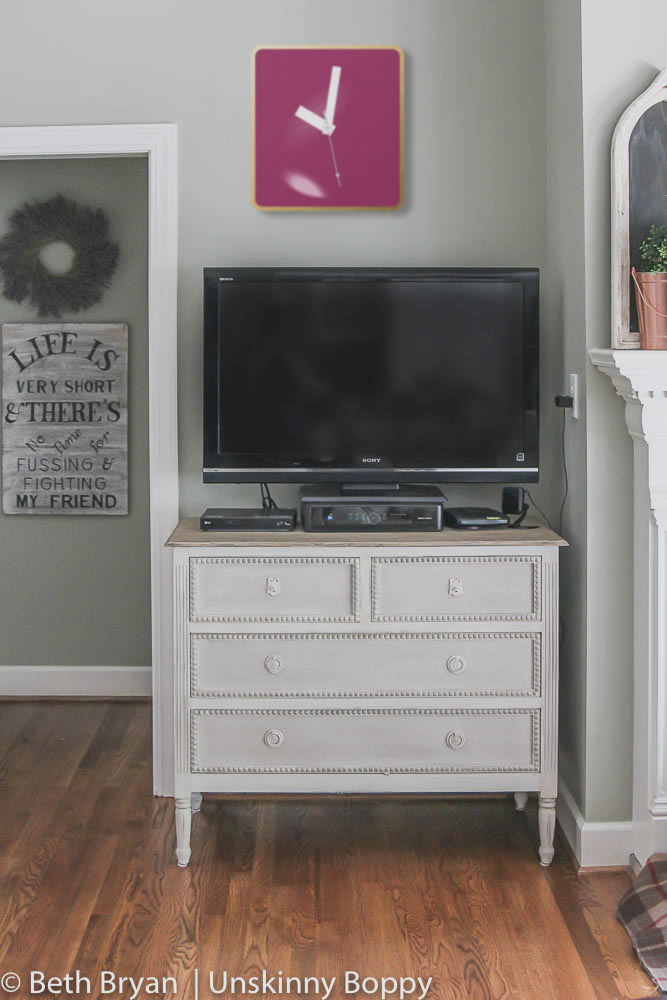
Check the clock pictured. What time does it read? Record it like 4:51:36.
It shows 10:01:28
